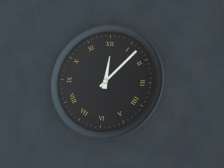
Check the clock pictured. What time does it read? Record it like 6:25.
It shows 12:07
